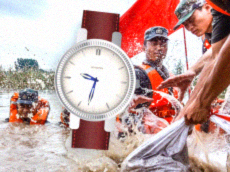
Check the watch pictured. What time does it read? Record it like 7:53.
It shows 9:32
